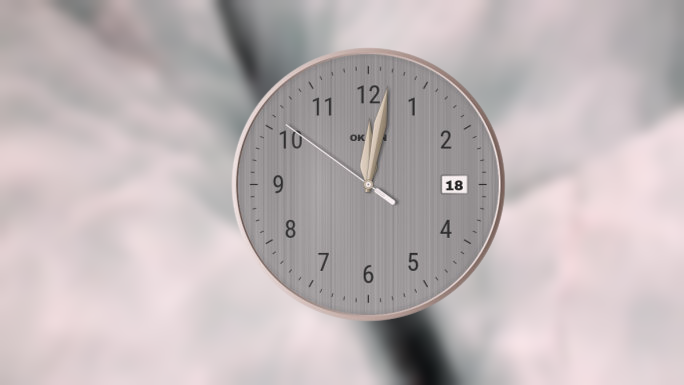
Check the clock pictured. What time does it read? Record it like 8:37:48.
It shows 12:01:51
